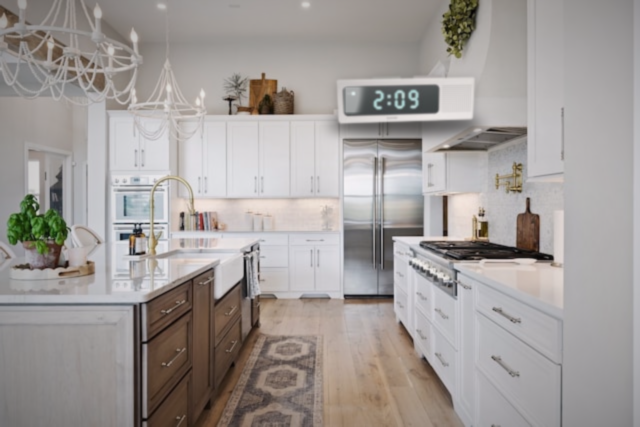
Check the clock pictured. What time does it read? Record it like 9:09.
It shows 2:09
